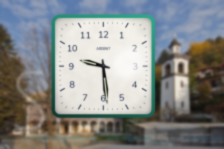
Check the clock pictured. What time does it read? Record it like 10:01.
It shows 9:29
